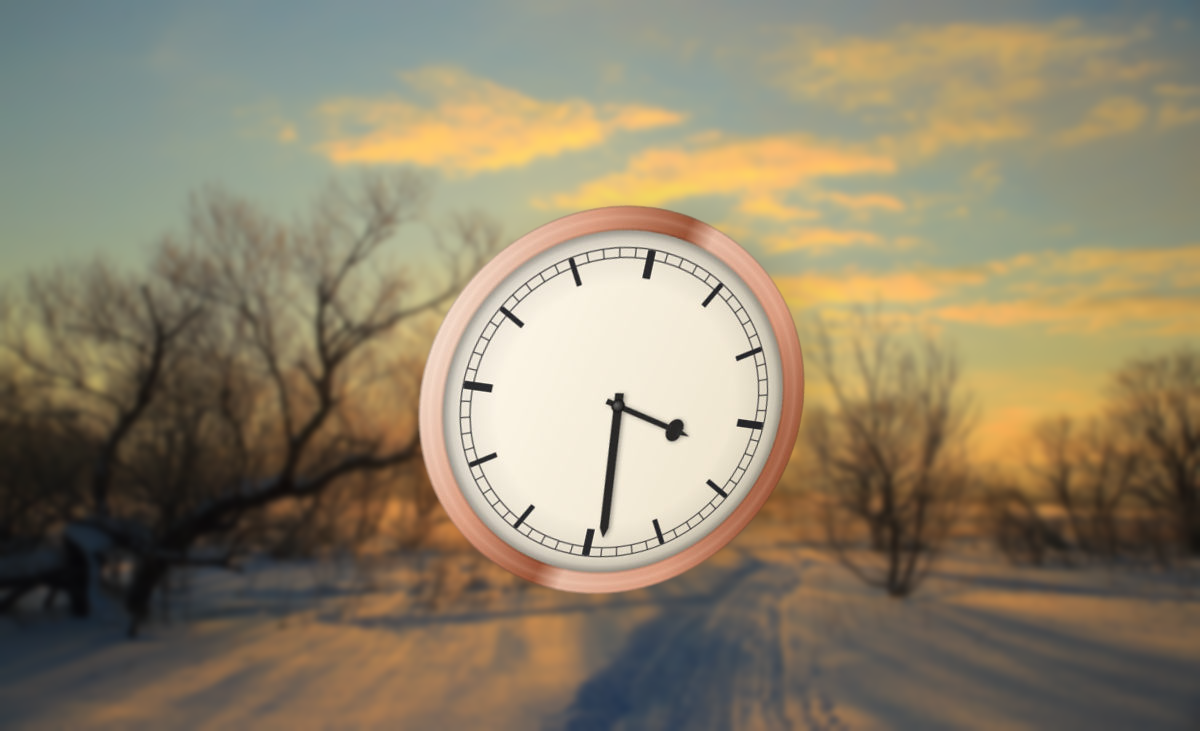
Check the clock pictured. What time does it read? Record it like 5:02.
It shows 3:29
